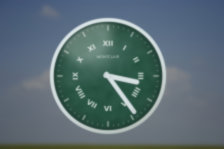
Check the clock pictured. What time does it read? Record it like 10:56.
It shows 3:24
